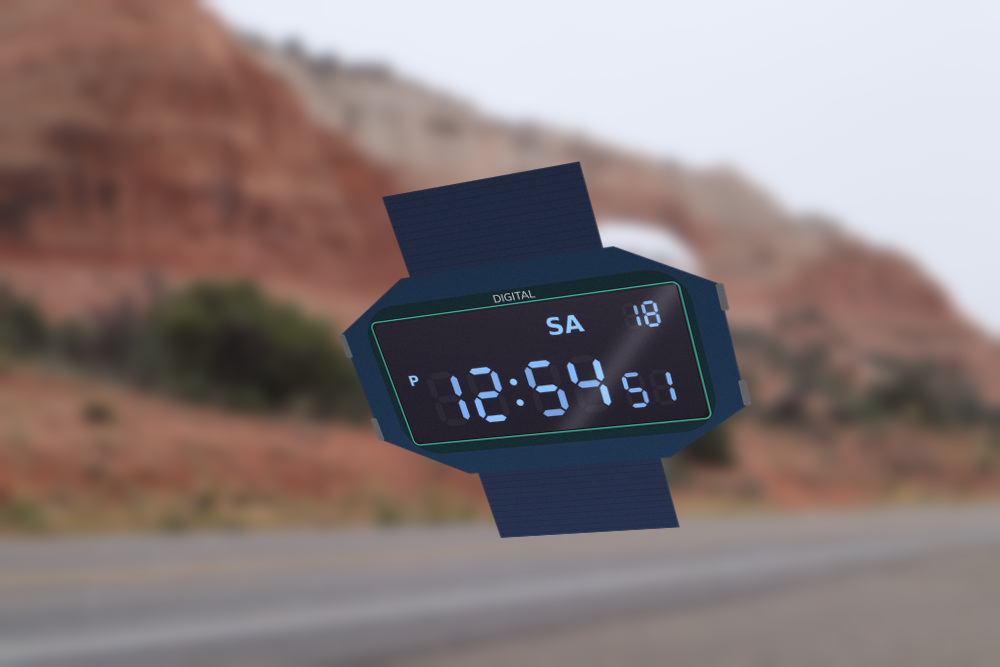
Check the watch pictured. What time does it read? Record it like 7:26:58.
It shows 12:54:51
